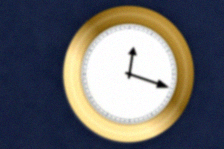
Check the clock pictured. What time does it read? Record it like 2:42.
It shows 12:18
